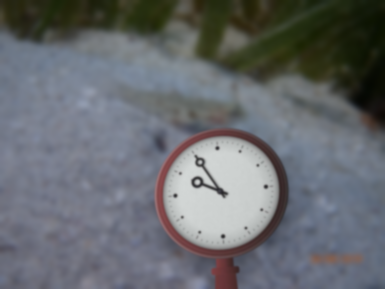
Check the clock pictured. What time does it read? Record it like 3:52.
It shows 9:55
